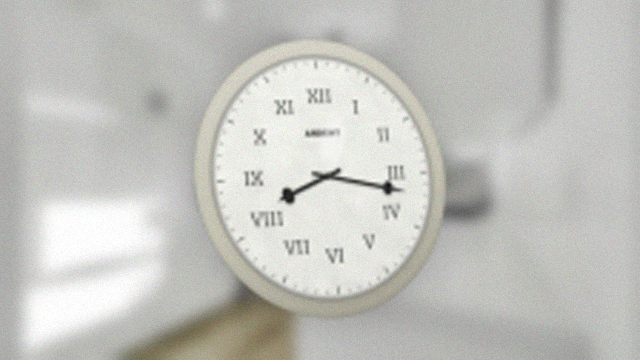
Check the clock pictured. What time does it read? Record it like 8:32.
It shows 8:17
